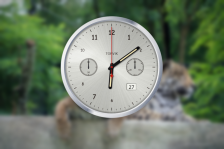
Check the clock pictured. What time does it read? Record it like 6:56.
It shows 6:09
